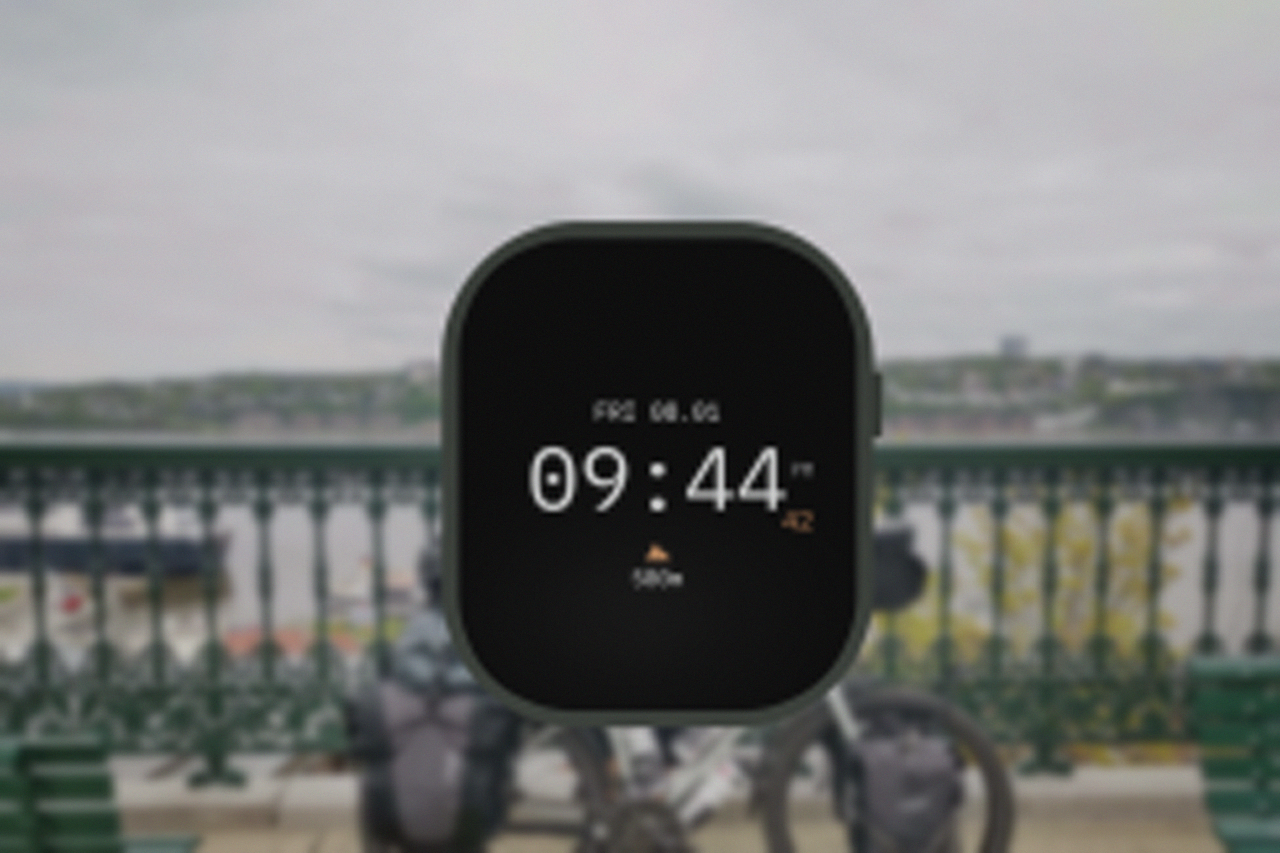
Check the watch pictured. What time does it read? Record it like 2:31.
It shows 9:44
